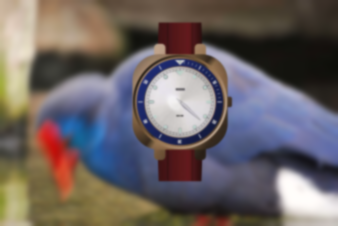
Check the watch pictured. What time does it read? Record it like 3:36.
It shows 4:22
